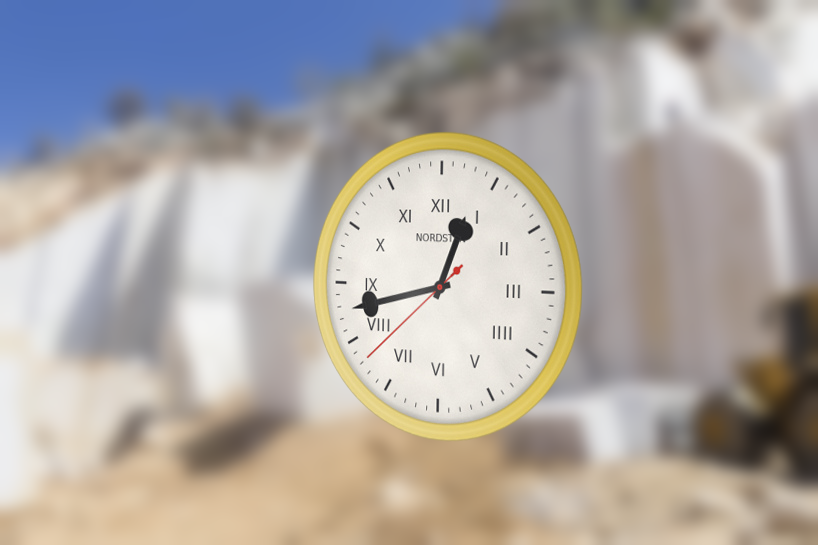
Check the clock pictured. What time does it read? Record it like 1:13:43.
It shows 12:42:38
